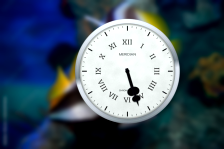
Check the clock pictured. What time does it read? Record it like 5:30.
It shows 5:27
